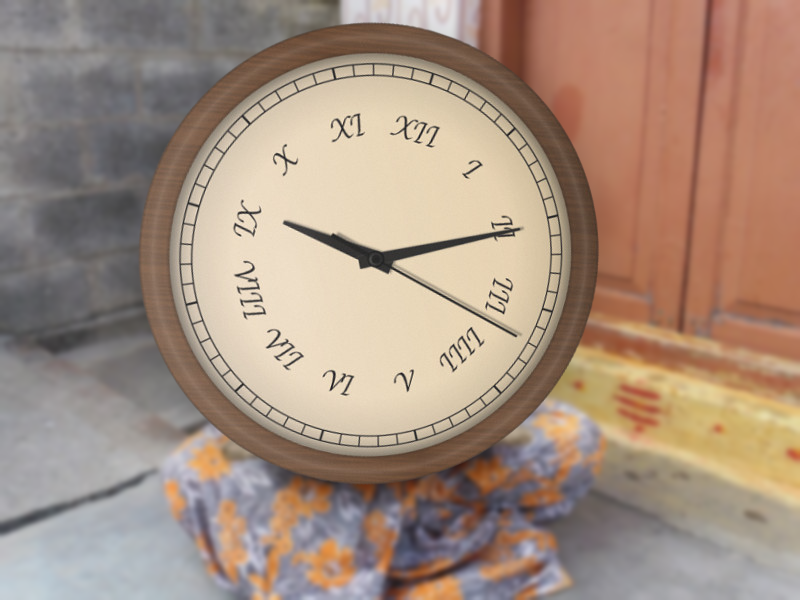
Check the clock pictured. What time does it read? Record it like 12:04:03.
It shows 9:10:17
